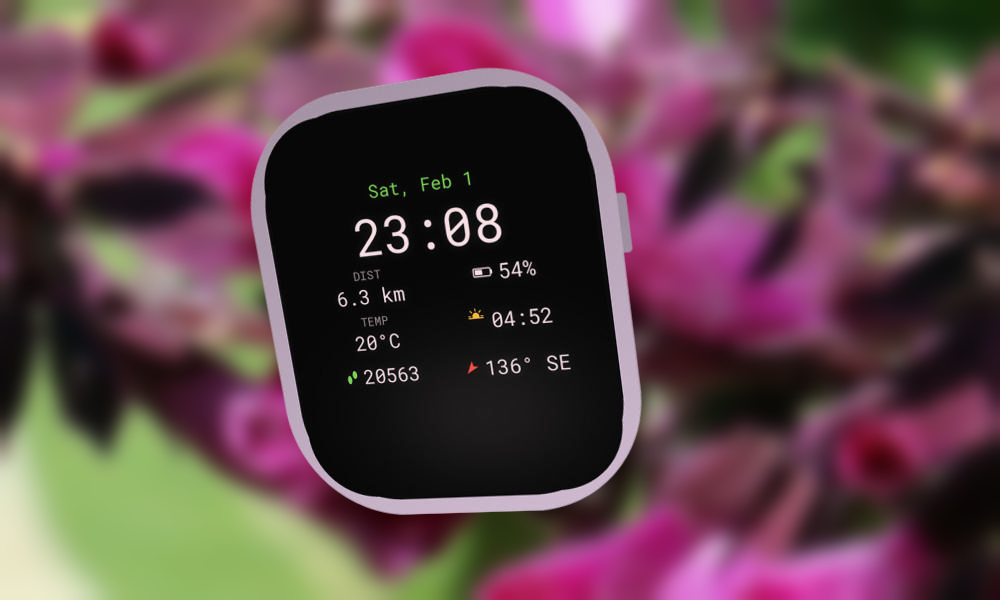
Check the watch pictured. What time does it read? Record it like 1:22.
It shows 23:08
